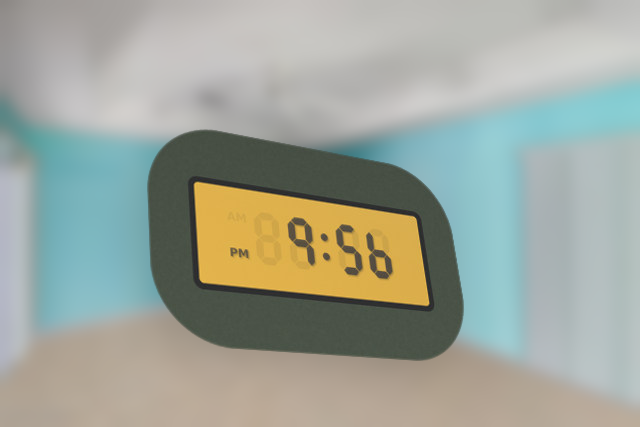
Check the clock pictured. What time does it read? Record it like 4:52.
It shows 9:56
